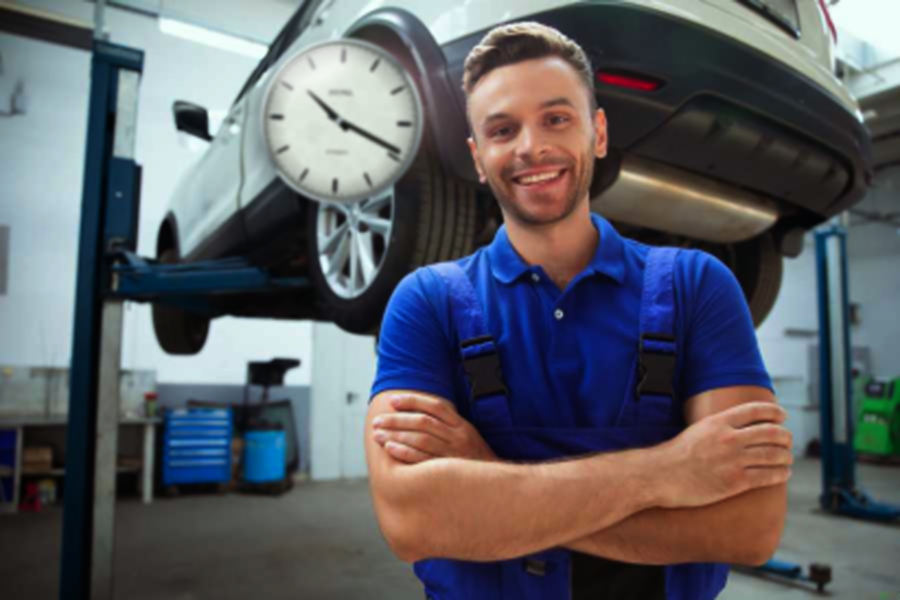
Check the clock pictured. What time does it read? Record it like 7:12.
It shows 10:19
